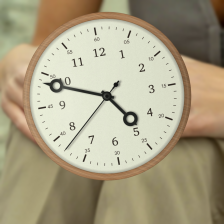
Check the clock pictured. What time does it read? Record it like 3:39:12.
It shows 4:48:38
